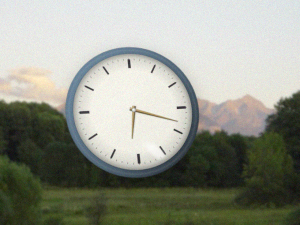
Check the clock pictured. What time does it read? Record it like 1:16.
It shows 6:18
